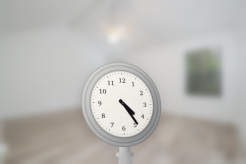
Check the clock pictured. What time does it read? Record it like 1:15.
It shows 4:24
